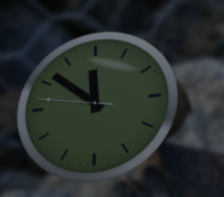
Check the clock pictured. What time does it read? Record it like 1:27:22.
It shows 11:51:47
